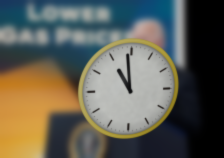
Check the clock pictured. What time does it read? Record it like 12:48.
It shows 10:59
